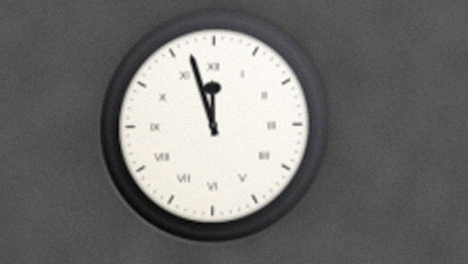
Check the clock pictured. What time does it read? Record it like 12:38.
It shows 11:57
